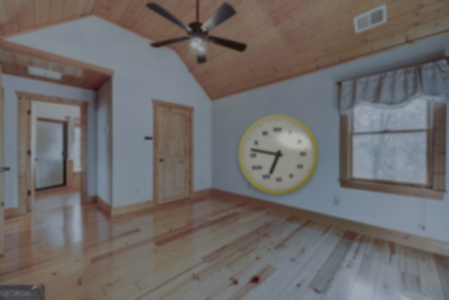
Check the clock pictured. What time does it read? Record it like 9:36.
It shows 6:47
